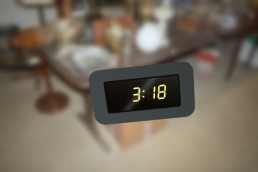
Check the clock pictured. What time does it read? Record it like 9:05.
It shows 3:18
